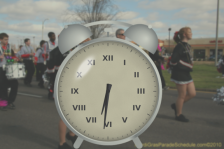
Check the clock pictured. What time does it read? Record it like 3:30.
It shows 6:31
